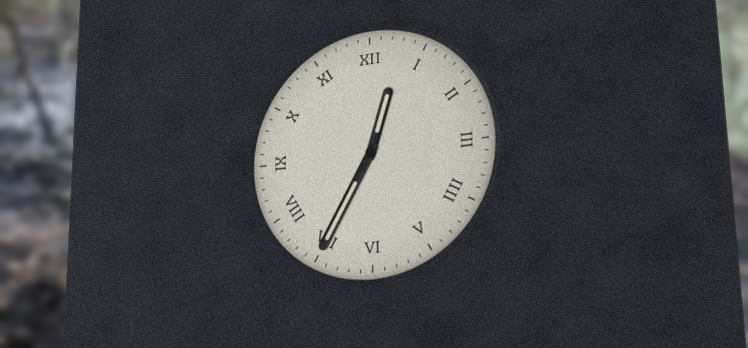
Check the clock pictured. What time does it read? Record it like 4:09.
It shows 12:35
